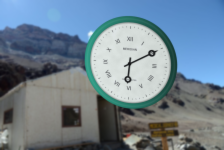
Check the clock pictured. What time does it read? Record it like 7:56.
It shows 6:10
